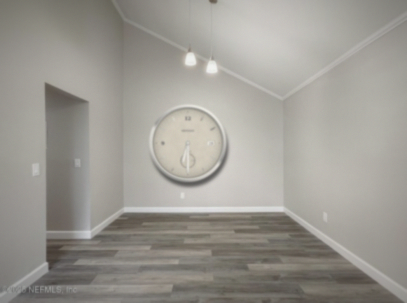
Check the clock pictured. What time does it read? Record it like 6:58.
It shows 6:30
